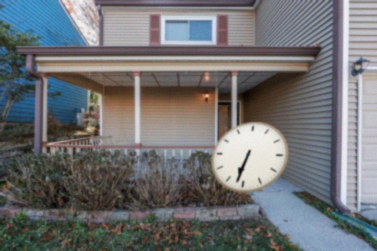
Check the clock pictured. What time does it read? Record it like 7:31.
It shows 6:32
